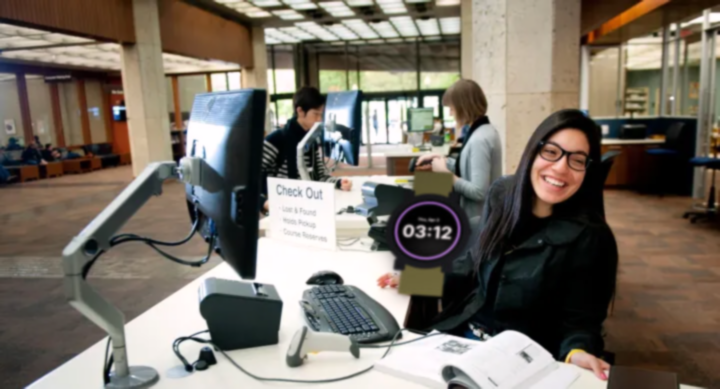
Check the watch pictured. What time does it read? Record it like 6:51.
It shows 3:12
